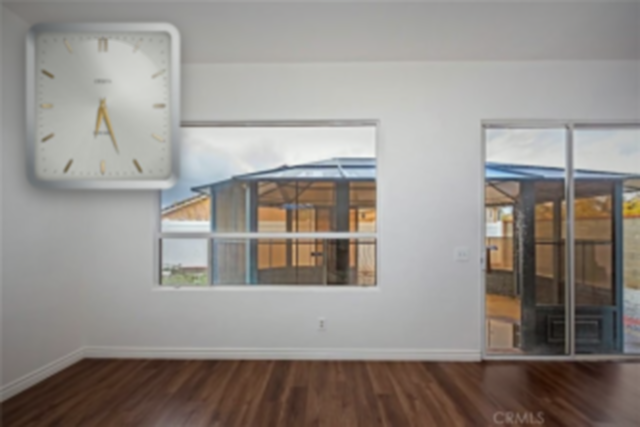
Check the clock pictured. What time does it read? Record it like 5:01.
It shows 6:27
